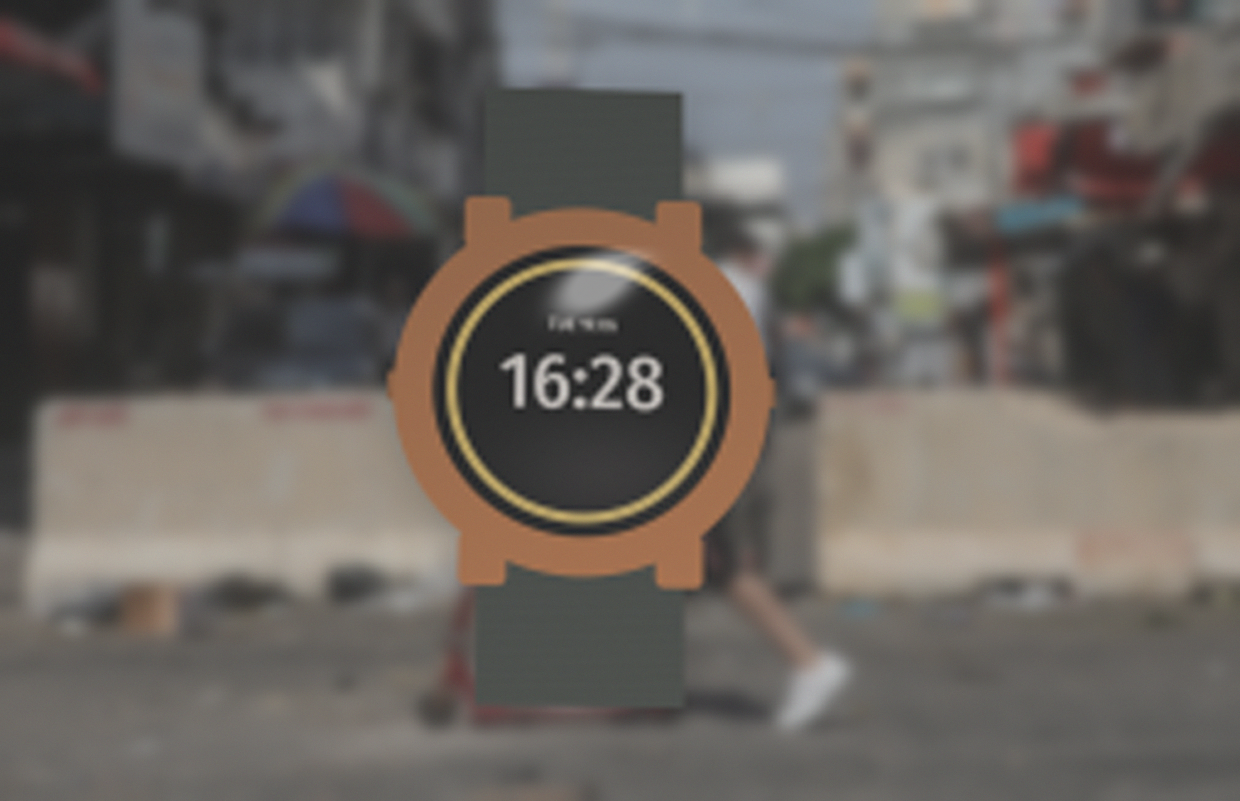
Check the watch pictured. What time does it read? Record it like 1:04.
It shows 16:28
